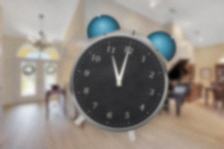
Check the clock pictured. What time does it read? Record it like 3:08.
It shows 11:00
